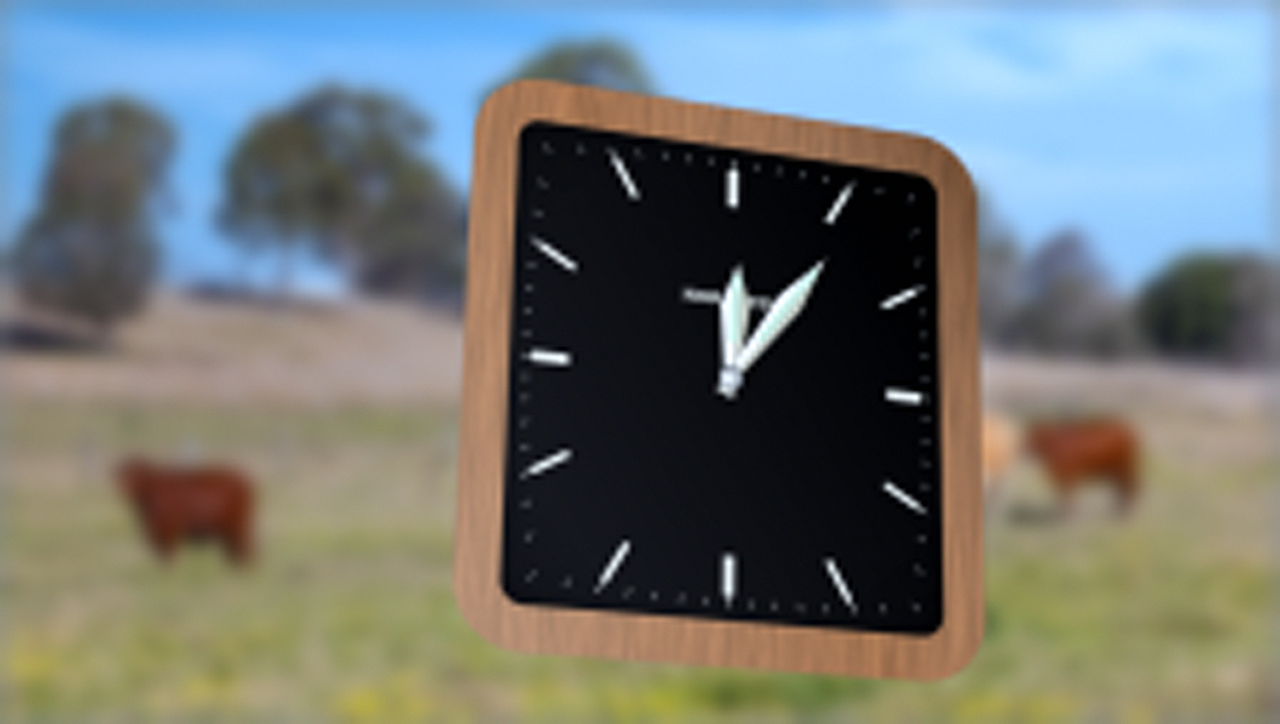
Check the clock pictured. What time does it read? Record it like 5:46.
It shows 12:06
